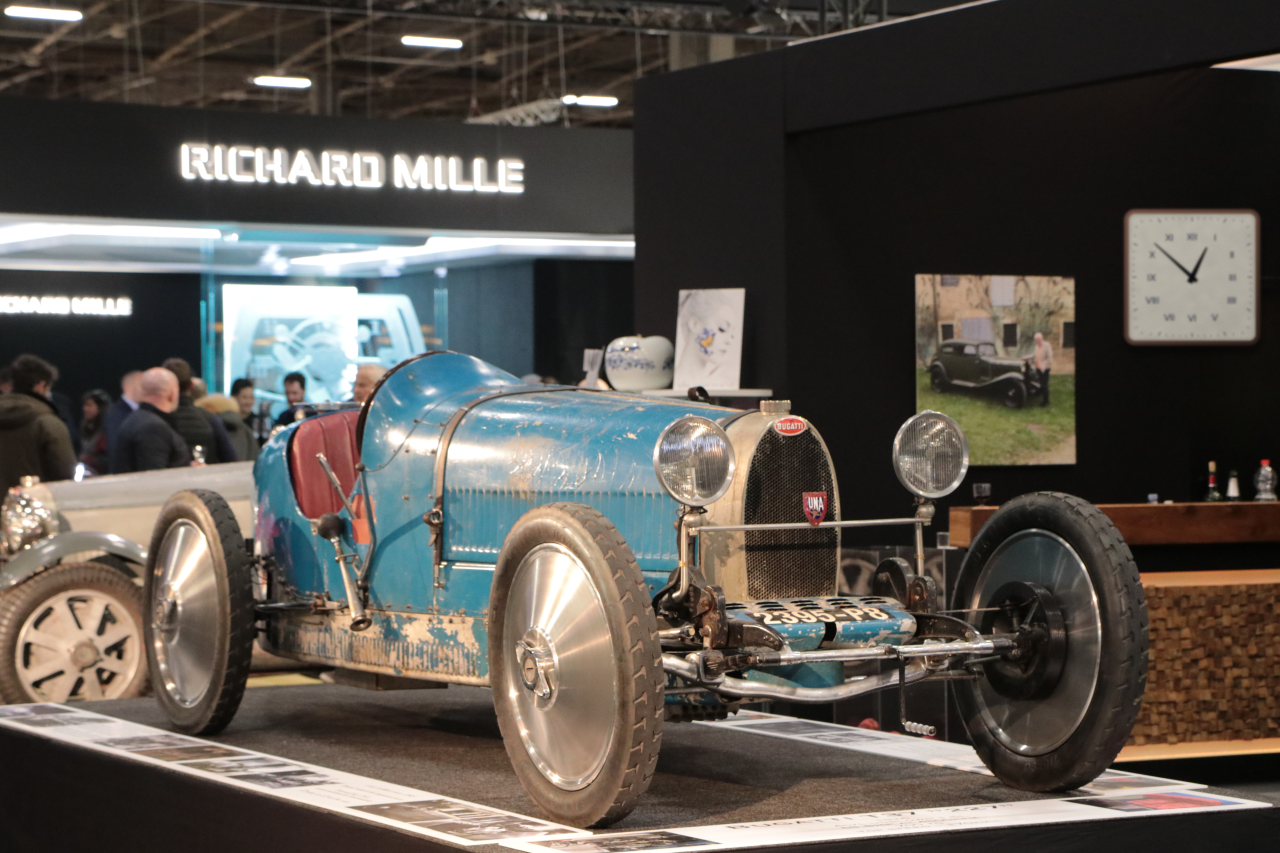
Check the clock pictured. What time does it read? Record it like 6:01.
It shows 12:52
